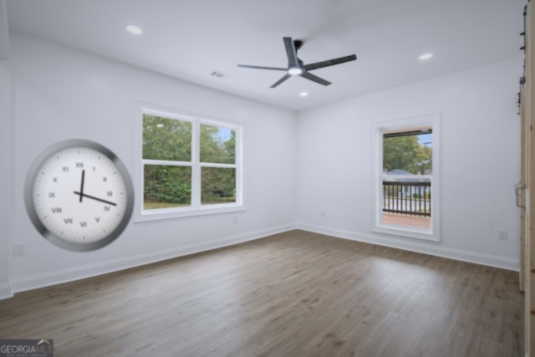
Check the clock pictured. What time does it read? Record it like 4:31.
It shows 12:18
